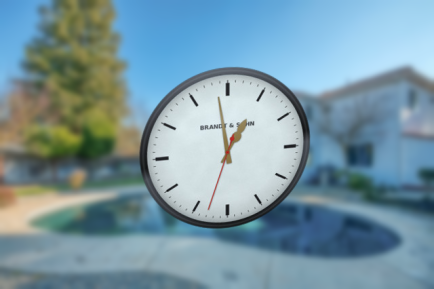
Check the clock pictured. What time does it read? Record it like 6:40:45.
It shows 12:58:33
